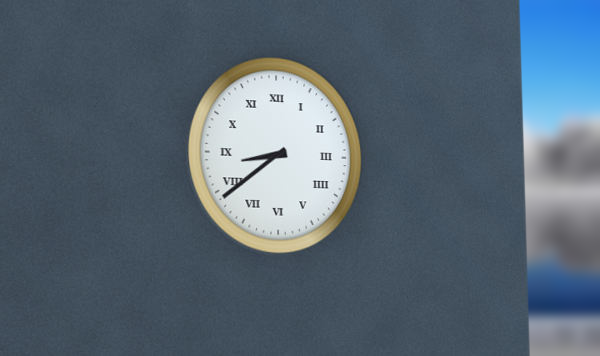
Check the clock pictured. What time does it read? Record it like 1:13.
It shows 8:39
